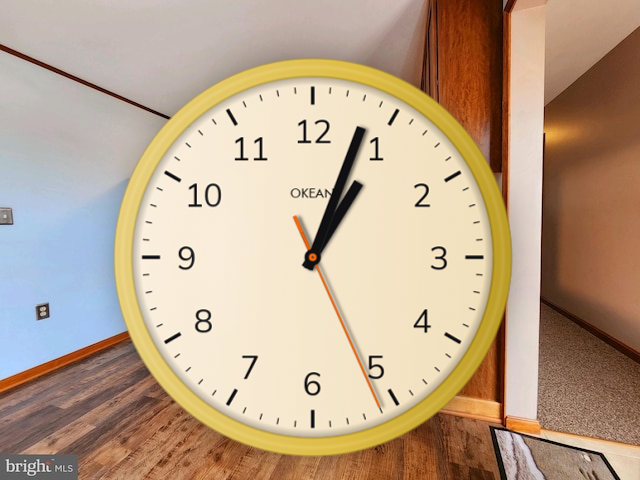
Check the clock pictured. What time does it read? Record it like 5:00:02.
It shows 1:03:26
